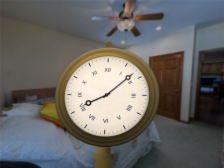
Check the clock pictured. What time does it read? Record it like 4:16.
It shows 8:08
